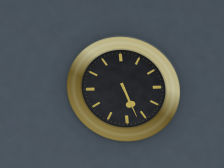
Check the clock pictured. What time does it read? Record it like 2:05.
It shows 5:27
